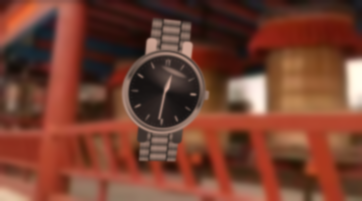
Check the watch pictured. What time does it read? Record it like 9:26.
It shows 12:31
